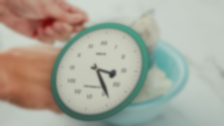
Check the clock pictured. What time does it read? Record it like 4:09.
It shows 3:24
